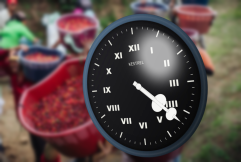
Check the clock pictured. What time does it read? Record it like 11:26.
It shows 4:22
